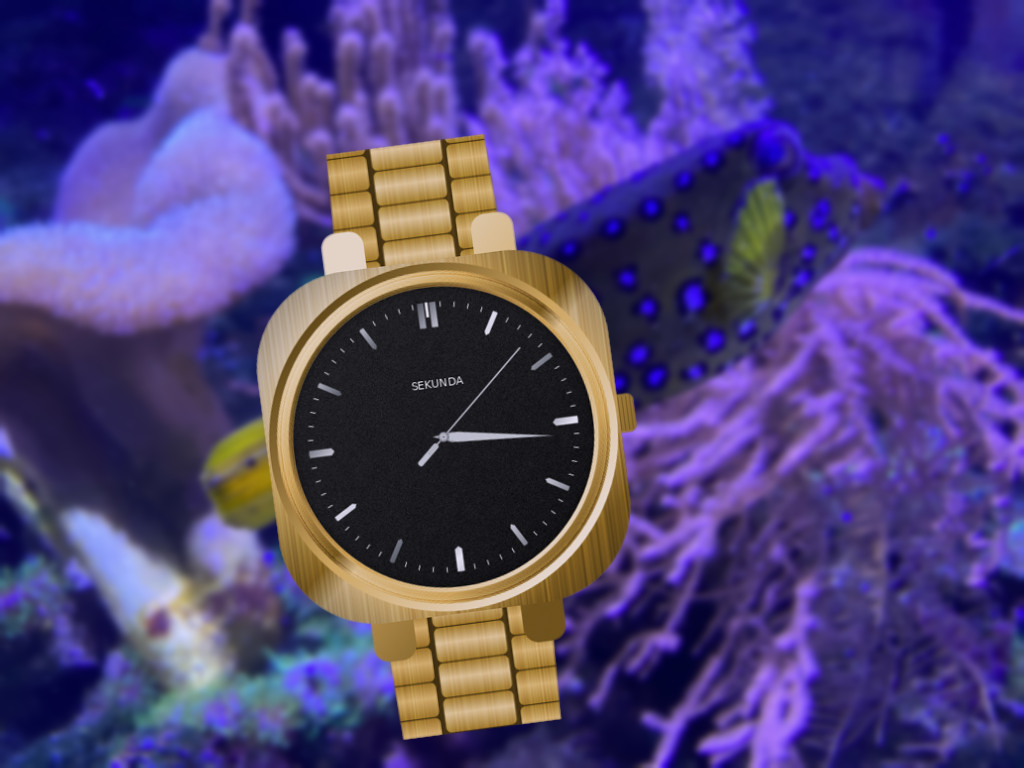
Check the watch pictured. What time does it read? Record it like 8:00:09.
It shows 3:16:08
